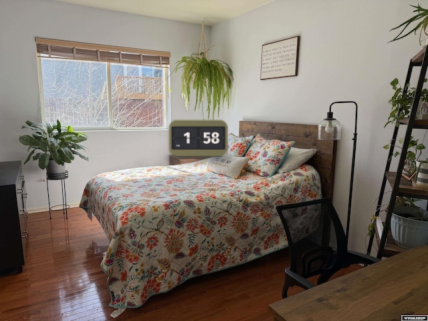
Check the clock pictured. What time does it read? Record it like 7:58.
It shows 1:58
